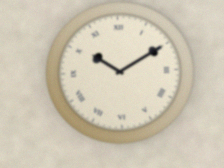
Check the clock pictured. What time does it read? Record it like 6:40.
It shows 10:10
